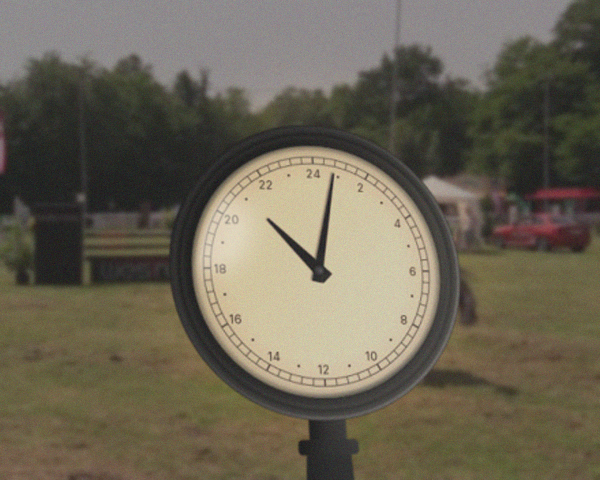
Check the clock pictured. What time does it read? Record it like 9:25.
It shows 21:02
